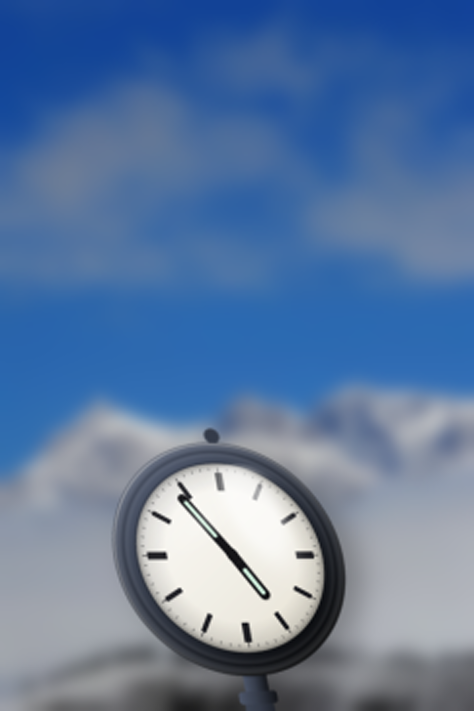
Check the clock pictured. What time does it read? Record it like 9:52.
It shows 4:54
